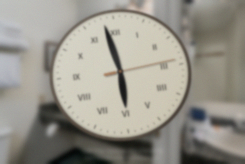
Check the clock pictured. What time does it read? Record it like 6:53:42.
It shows 5:58:14
